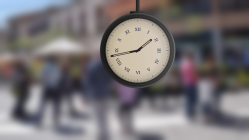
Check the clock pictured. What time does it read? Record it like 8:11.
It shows 1:43
